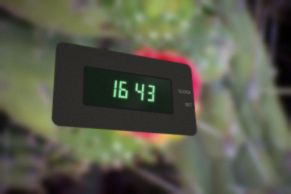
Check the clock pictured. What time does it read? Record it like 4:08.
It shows 16:43
